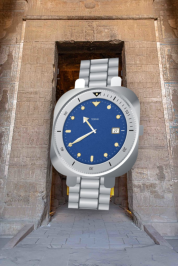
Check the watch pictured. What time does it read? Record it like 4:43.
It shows 10:40
